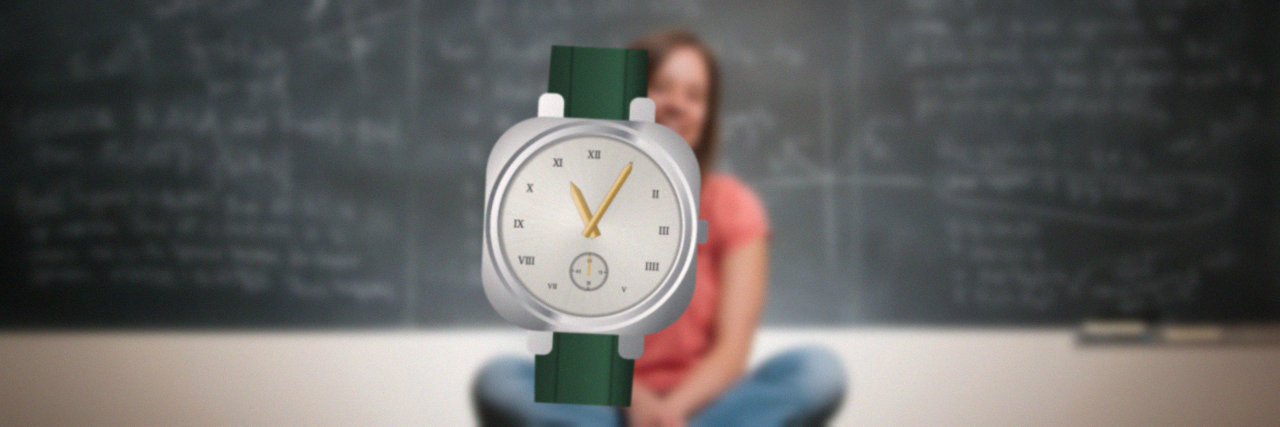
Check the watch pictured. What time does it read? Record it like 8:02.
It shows 11:05
